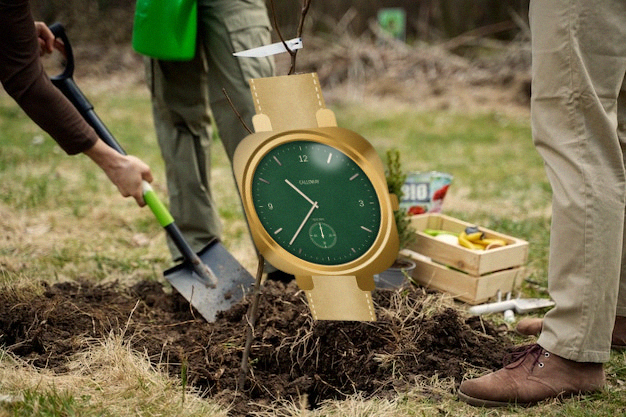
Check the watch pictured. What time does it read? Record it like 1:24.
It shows 10:37
